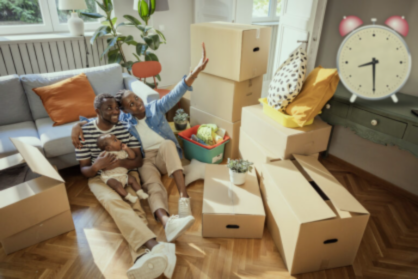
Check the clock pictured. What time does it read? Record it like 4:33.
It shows 8:30
